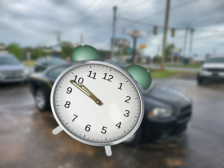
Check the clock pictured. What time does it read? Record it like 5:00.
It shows 9:48
